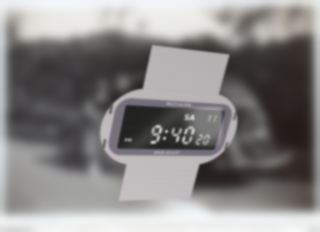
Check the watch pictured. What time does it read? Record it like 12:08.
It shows 9:40
